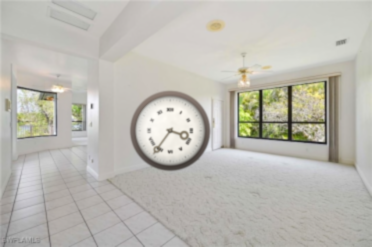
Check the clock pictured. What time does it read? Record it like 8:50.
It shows 3:36
